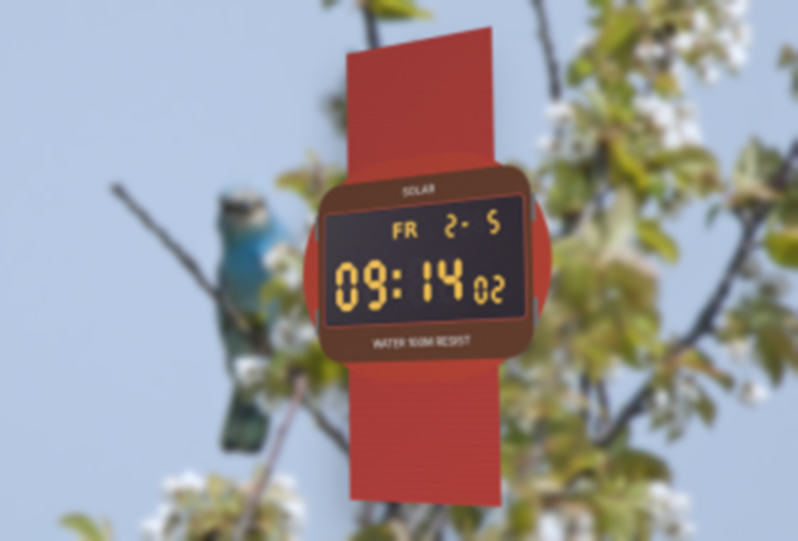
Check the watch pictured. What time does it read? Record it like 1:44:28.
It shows 9:14:02
